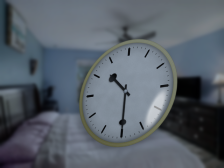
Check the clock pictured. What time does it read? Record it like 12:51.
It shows 10:30
